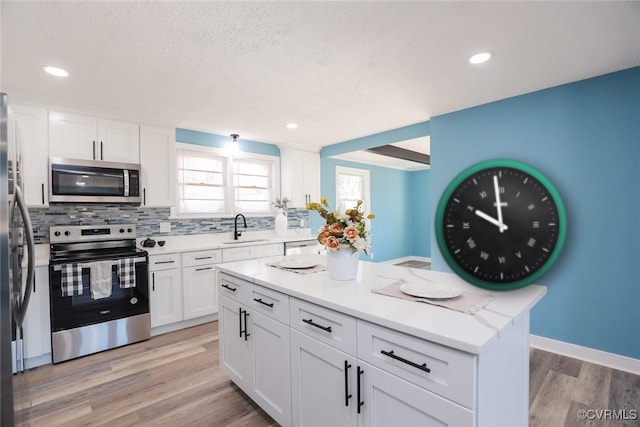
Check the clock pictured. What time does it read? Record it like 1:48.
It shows 9:59
